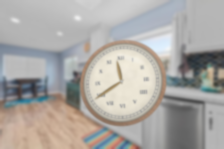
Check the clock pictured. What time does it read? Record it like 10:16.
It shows 11:40
